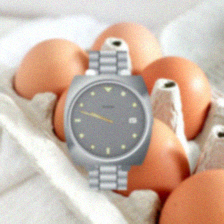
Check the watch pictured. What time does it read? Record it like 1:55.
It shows 9:48
